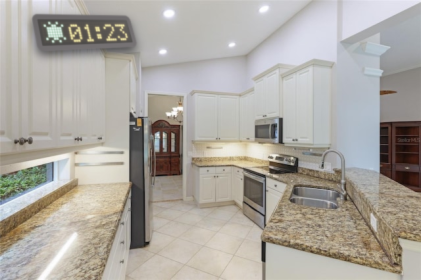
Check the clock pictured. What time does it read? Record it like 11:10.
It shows 1:23
